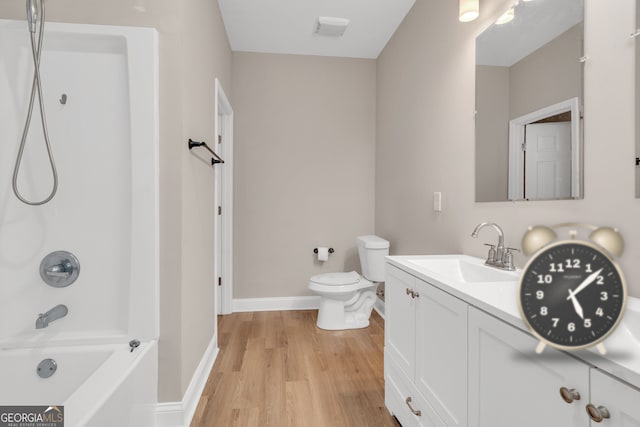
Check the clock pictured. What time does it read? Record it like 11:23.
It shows 5:08
